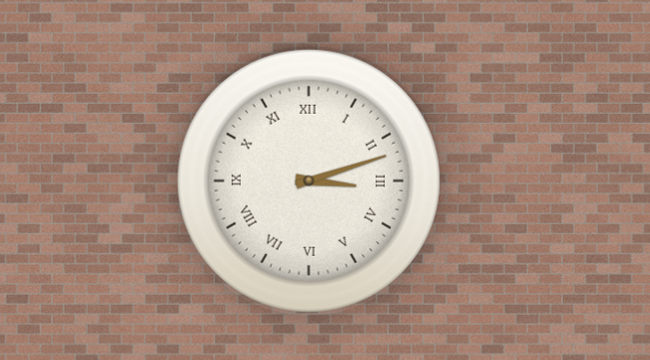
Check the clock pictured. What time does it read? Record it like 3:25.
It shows 3:12
